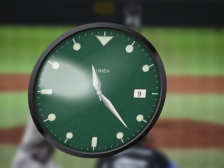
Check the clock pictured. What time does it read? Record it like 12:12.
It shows 11:23
